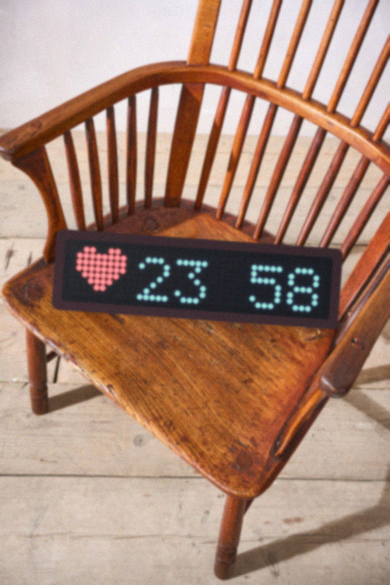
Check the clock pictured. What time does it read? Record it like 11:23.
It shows 23:58
